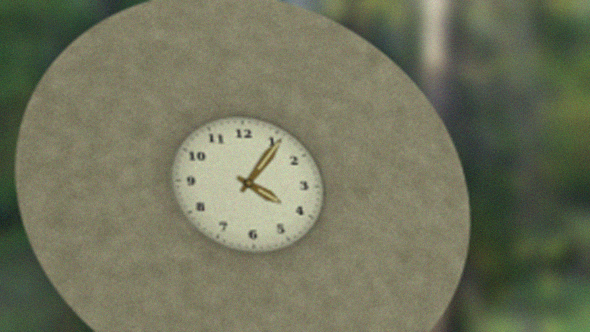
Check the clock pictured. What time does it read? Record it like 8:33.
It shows 4:06
